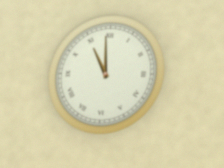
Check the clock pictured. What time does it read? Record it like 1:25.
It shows 10:59
